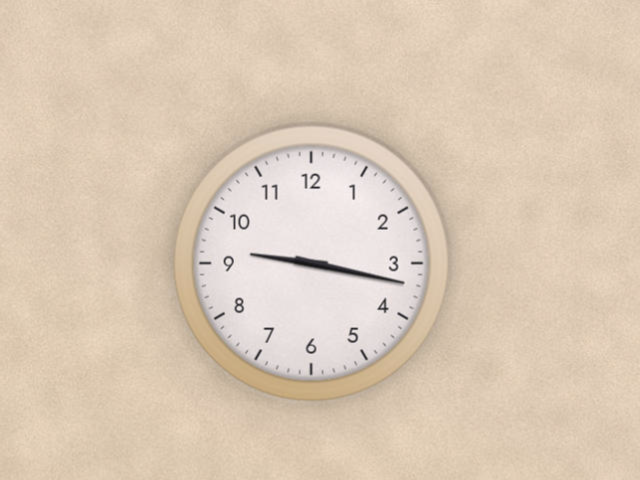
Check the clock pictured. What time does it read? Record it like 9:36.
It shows 9:17
